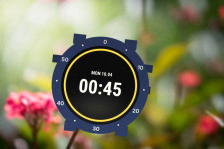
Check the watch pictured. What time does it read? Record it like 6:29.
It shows 0:45
